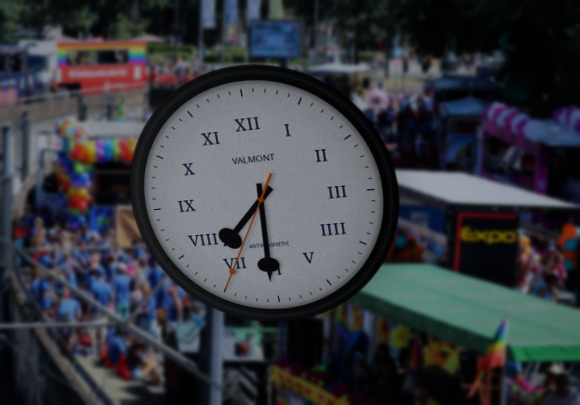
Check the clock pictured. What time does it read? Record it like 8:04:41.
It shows 7:30:35
